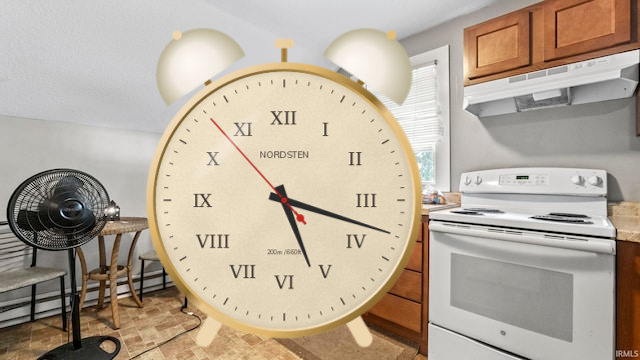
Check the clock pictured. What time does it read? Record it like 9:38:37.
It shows 5:17:53
